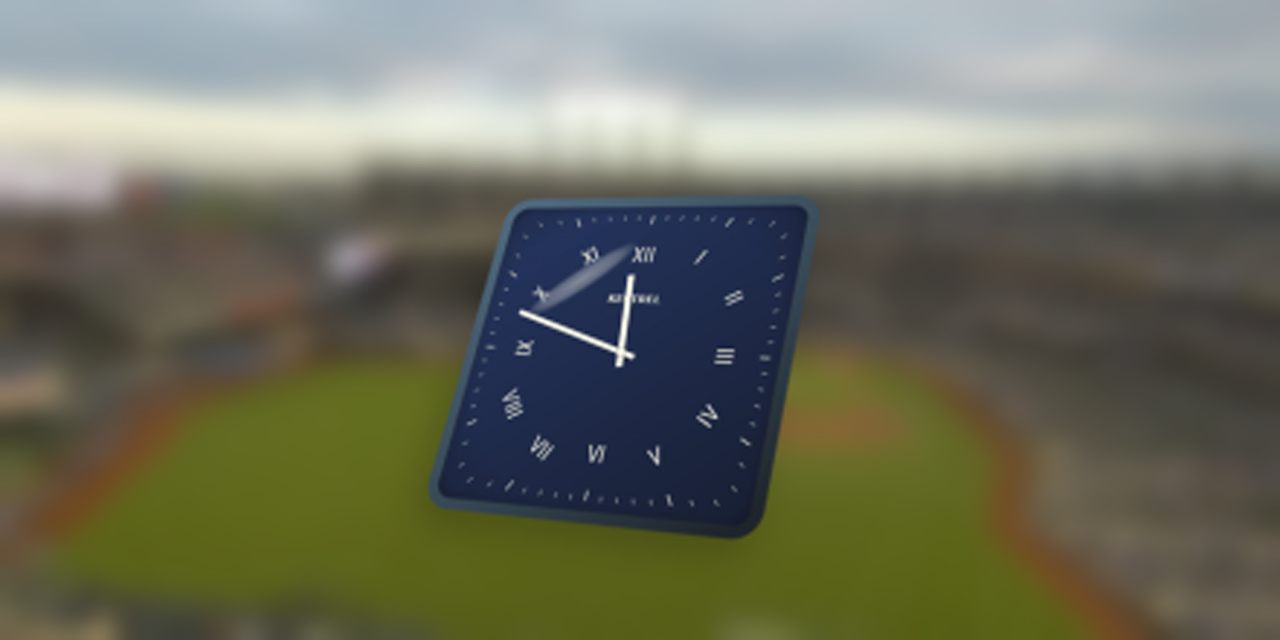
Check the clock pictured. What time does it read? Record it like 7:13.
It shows 11:48
